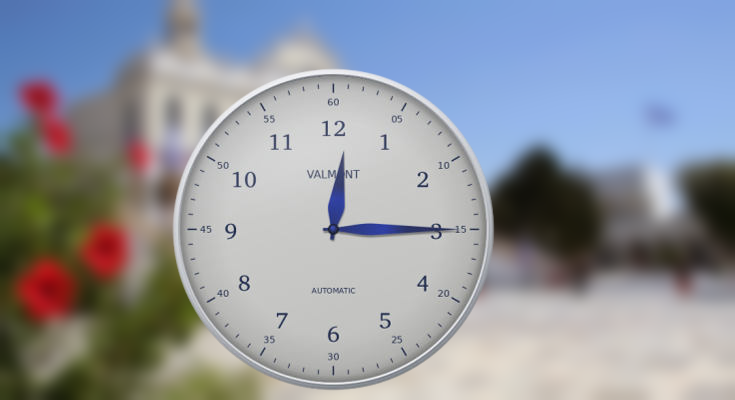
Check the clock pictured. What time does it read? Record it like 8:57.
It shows 12:15
